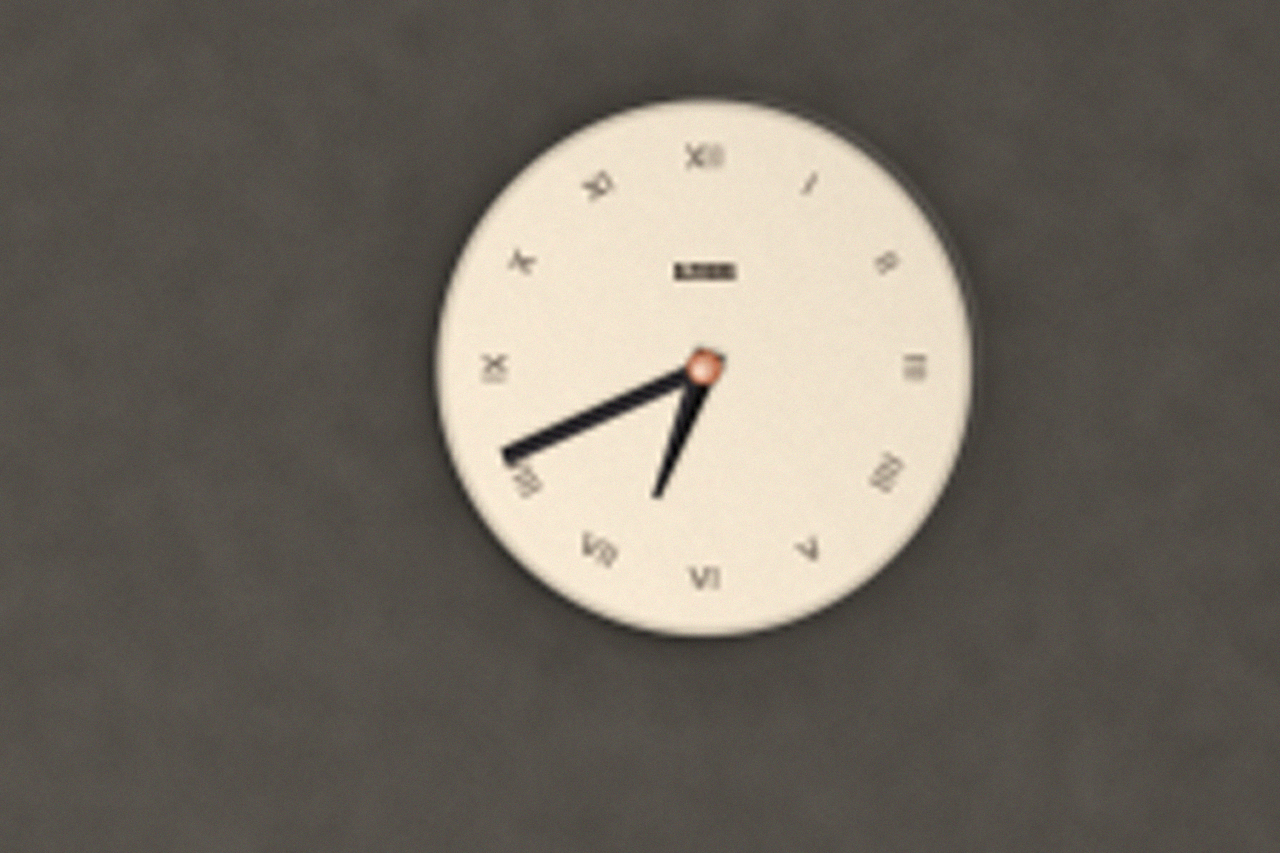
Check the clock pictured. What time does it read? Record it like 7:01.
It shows 6:41
